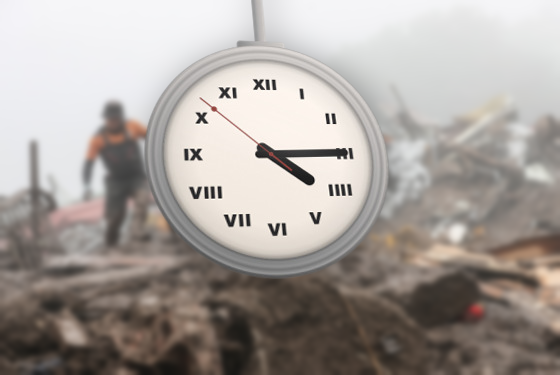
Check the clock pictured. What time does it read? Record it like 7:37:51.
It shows 4:14:52
